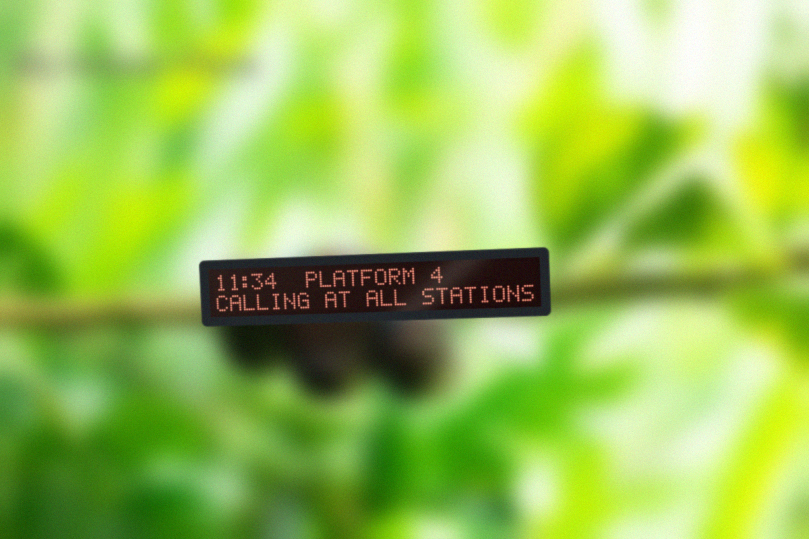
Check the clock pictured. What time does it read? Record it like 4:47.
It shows 11:34
